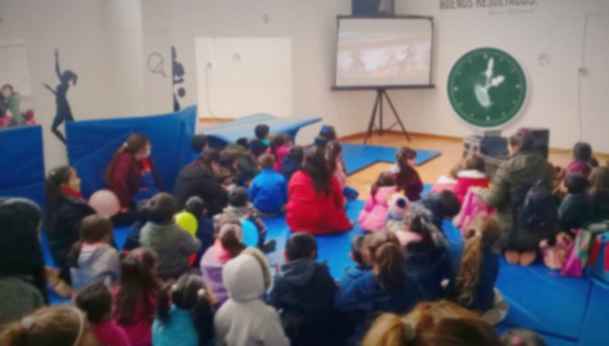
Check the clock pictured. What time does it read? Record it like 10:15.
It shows 2:02
